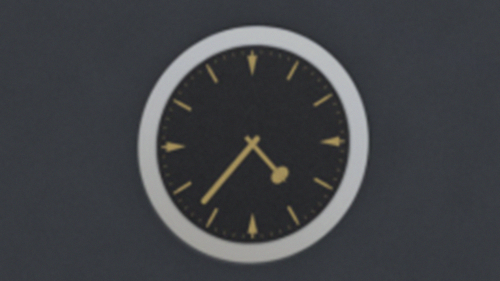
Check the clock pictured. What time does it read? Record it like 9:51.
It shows 4:37
